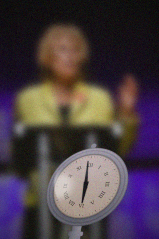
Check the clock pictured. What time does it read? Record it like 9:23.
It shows 5:59
